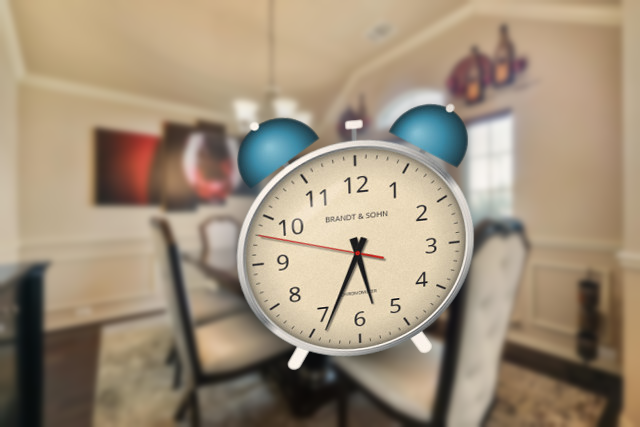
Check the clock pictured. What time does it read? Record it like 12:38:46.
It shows 5:33:48
